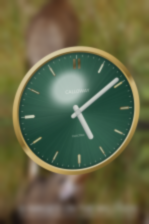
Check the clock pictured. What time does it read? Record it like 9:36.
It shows 5:09
